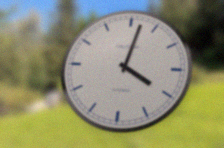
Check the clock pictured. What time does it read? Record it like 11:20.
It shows 4:02
